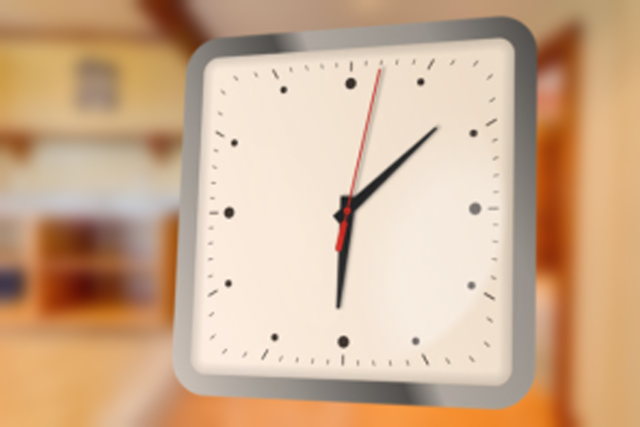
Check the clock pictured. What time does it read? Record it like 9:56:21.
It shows 6:08:02
